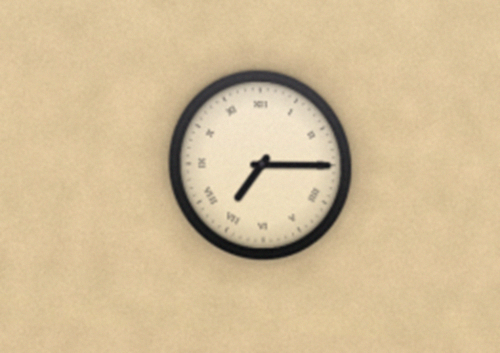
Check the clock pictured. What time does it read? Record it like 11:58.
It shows 7:15
